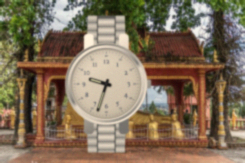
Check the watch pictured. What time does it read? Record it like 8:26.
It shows 9:33
